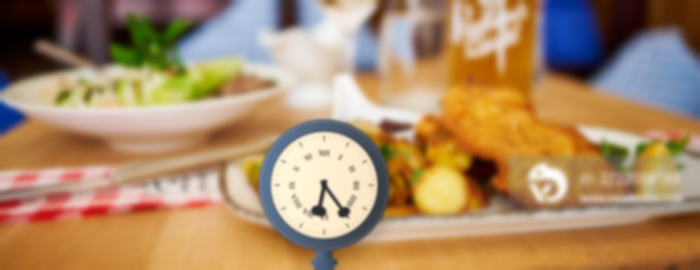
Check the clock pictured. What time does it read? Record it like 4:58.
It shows 6:24
